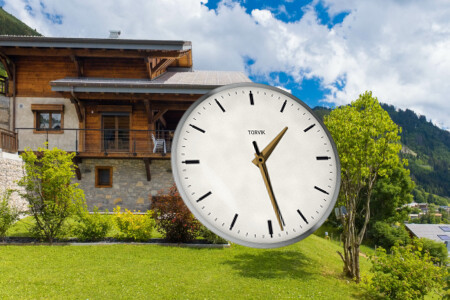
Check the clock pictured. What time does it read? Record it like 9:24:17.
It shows 1:28:28
